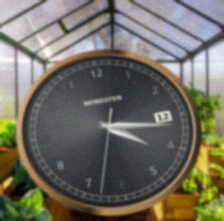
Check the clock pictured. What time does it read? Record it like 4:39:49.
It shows 4:16:33
